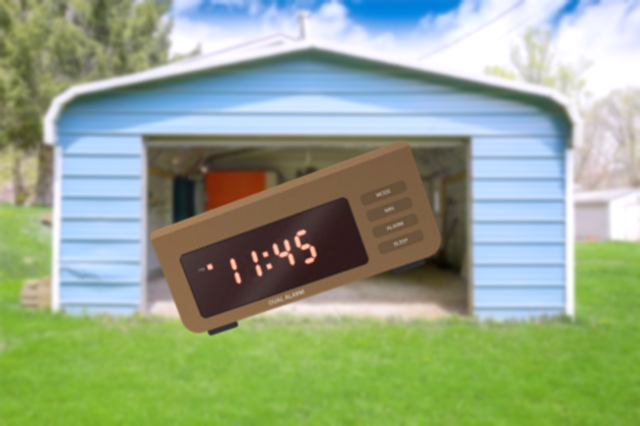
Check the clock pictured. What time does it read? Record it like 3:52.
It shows 11:45
